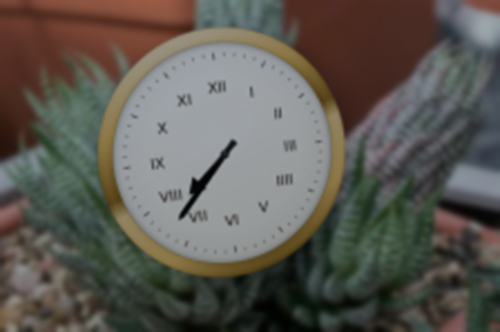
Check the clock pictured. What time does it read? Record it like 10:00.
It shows 7:37
